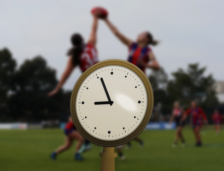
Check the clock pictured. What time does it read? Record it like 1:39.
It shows 8:56
